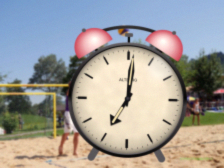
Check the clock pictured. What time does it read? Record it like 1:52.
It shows 7:01
